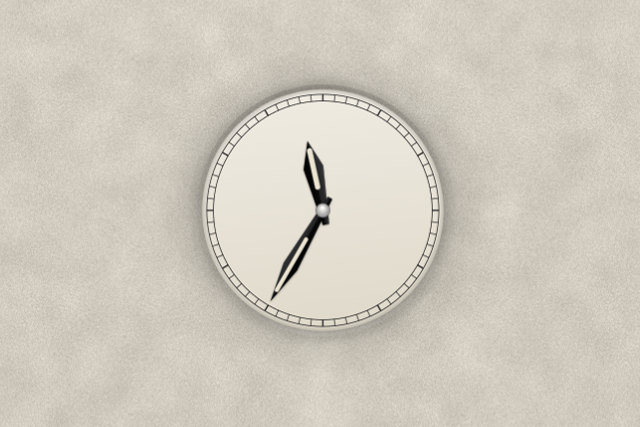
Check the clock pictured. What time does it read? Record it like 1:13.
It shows 11:35
